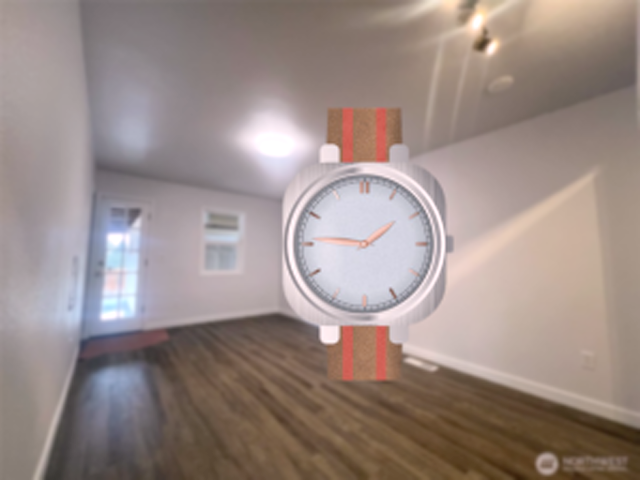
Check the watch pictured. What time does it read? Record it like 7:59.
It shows 1:46
